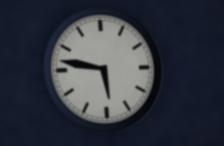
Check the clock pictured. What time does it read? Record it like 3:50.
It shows 5:47
